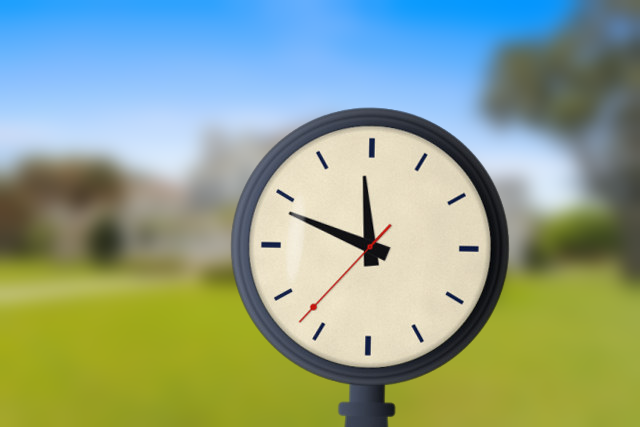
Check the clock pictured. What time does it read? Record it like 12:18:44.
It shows 11:48:37
